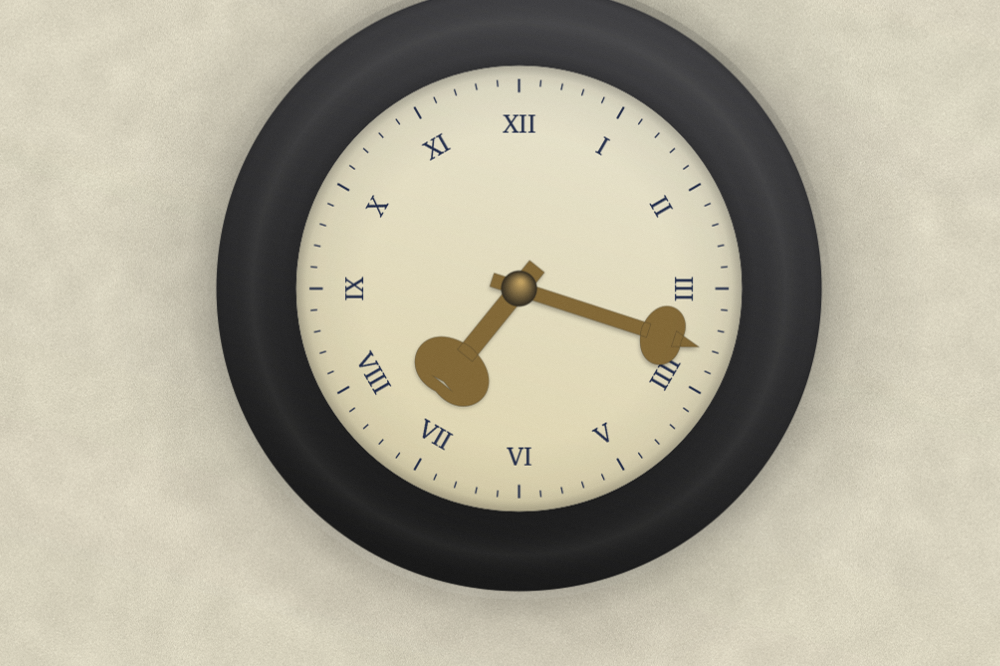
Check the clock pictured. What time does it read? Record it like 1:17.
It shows 7:18
